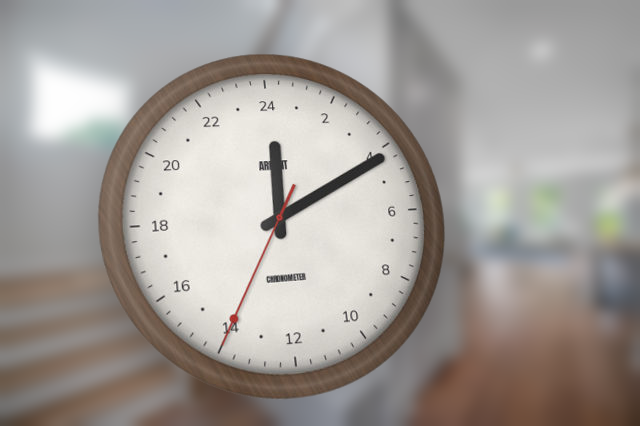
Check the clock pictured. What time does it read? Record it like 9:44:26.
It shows 0:10:35
